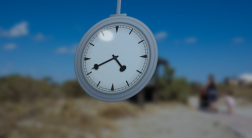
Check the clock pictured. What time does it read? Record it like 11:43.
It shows 4:41
